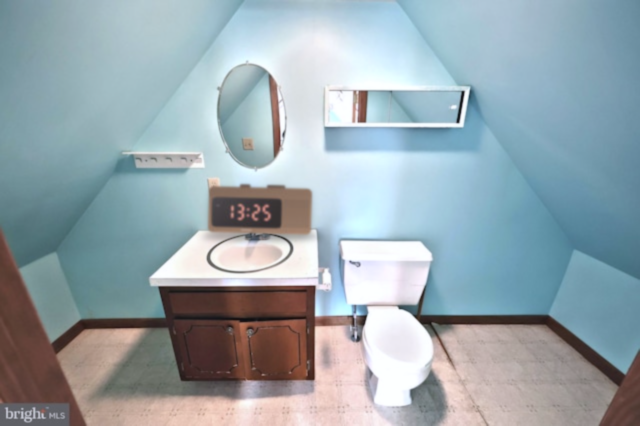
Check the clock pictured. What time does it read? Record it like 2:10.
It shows 13:25
